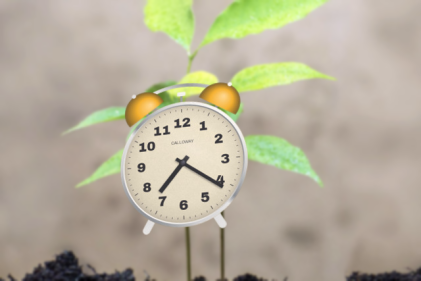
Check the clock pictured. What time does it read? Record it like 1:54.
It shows 7:21
